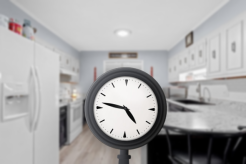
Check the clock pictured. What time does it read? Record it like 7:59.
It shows 4:47
